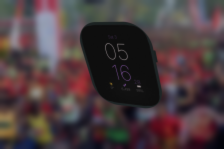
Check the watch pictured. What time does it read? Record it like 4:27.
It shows 5:16
